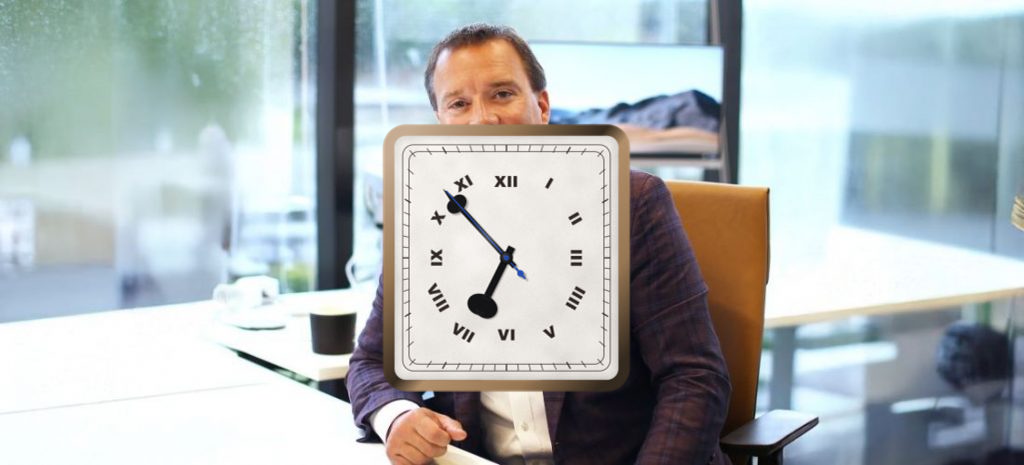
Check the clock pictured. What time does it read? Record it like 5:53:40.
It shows 6:52:53
